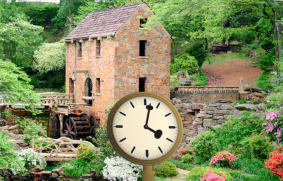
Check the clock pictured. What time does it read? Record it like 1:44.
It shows 4:02
